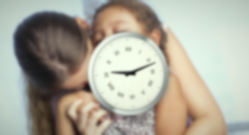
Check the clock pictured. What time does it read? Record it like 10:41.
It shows 9:12
